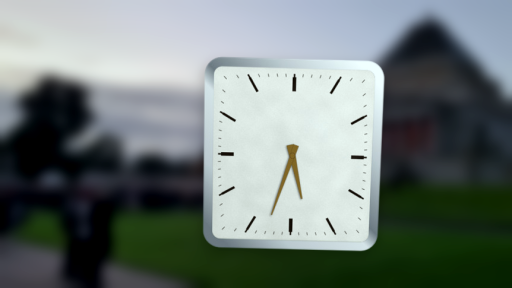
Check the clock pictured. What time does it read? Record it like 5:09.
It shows 5:33
